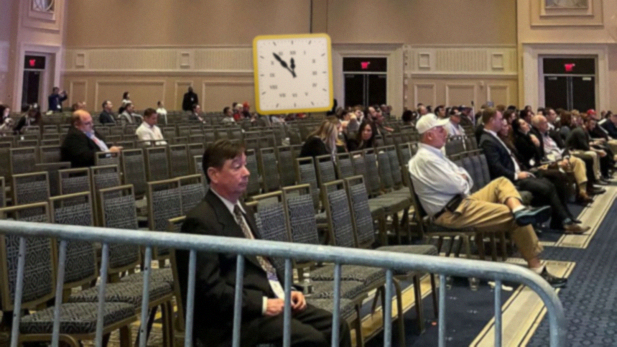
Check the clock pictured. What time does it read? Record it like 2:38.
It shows 11:53
